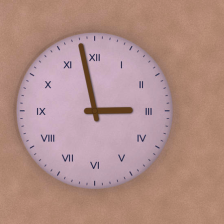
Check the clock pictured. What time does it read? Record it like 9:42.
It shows 2:58
